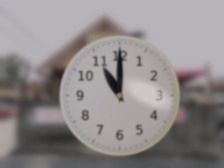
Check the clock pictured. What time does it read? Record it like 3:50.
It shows 11:00
